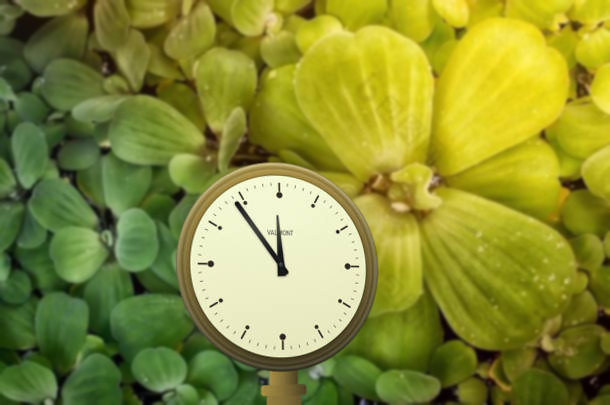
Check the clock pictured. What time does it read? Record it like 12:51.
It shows 11:54
